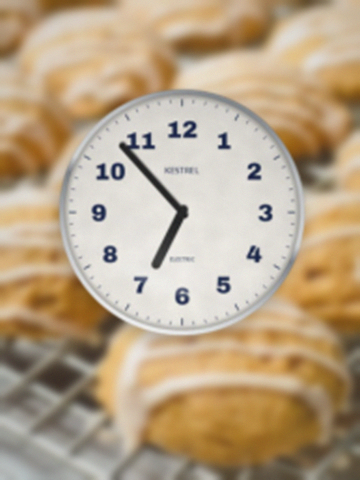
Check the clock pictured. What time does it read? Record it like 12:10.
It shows 6:53
